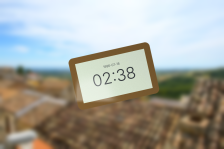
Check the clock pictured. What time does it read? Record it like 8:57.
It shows 2:38
